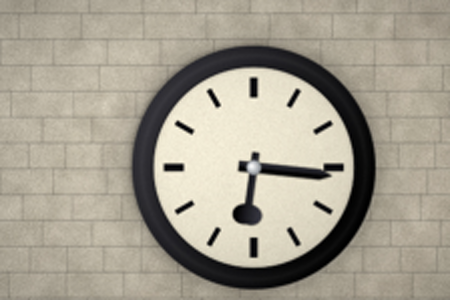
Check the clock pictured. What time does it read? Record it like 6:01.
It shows 6:16
